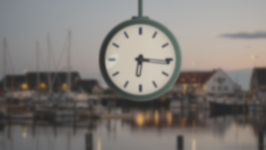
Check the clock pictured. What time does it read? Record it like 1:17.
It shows 6:16
